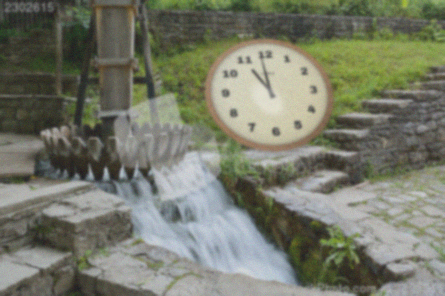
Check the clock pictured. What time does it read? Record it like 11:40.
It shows 10:59
